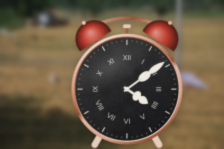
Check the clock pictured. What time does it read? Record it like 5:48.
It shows 4:09
